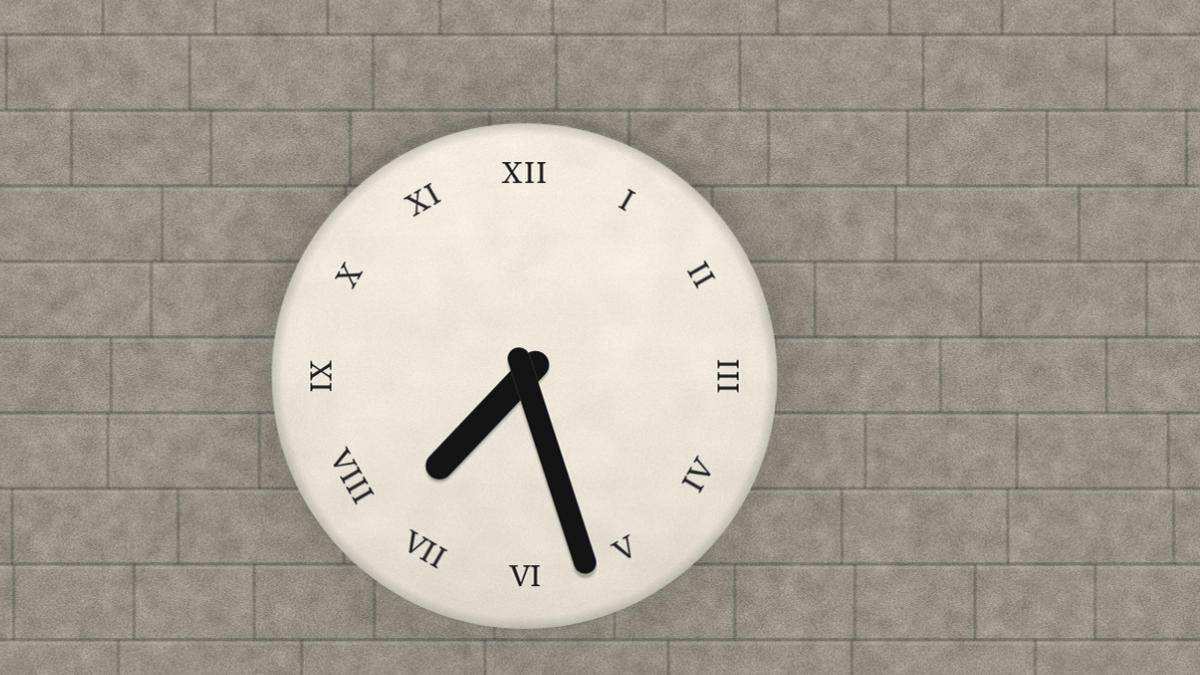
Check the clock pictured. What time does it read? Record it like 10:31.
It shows 7:27
